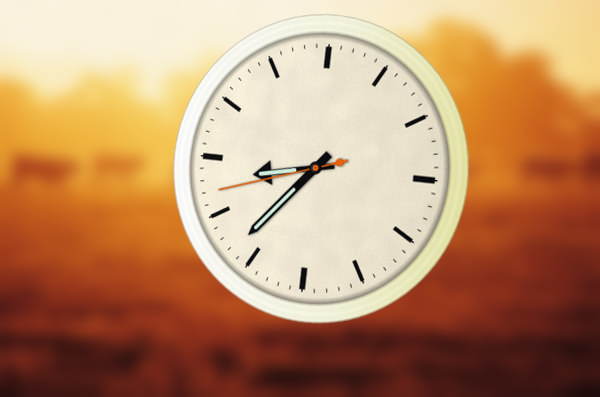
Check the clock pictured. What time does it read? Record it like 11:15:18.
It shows 8:36:42
